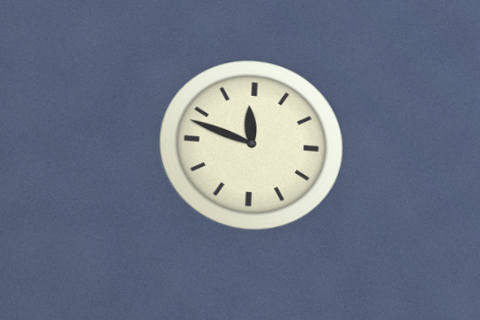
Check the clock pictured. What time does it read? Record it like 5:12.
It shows 11:48
